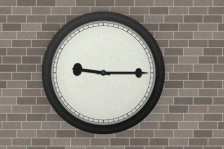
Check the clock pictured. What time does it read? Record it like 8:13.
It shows 9:15
